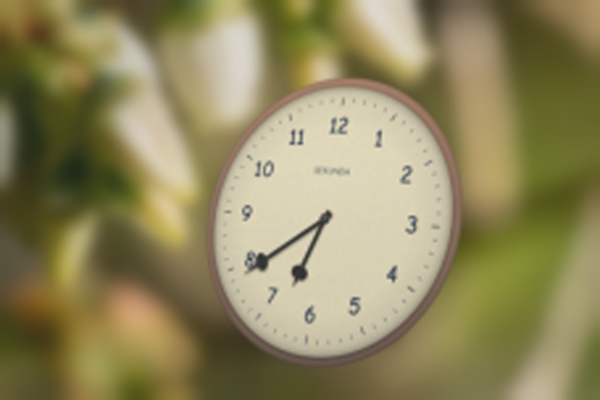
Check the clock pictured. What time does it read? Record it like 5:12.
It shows 6:39
